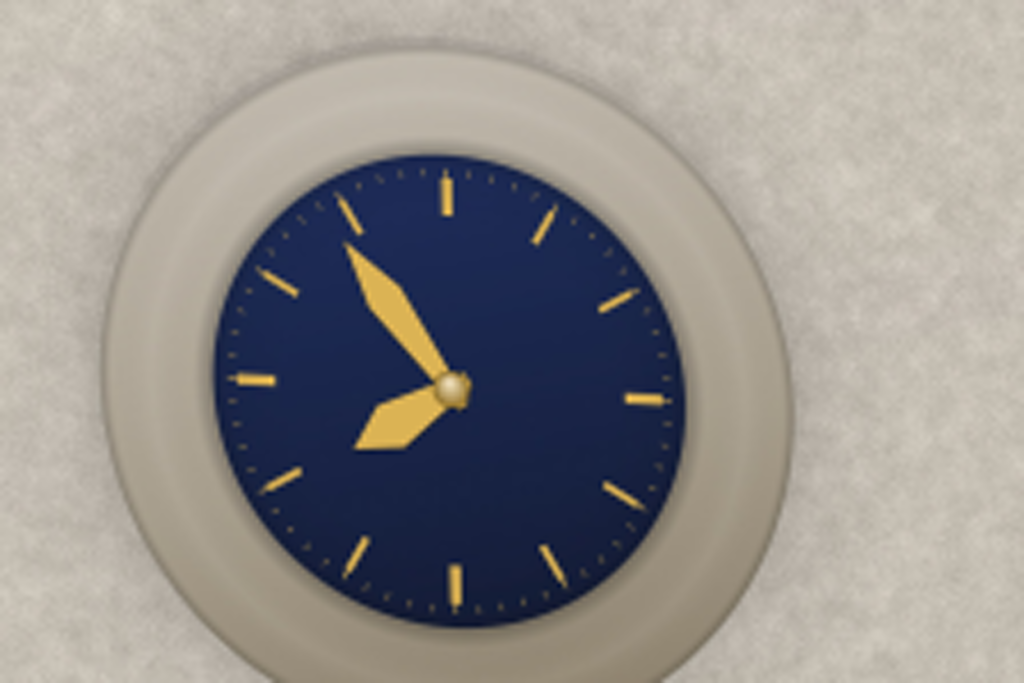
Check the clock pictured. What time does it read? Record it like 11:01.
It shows 7:54
